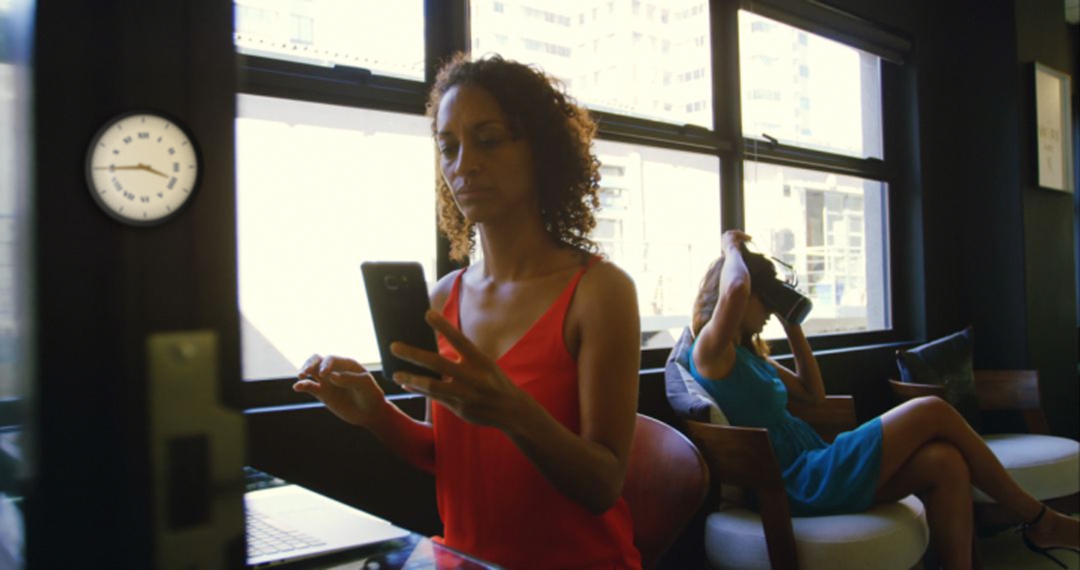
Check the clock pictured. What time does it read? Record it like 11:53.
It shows 3:45
